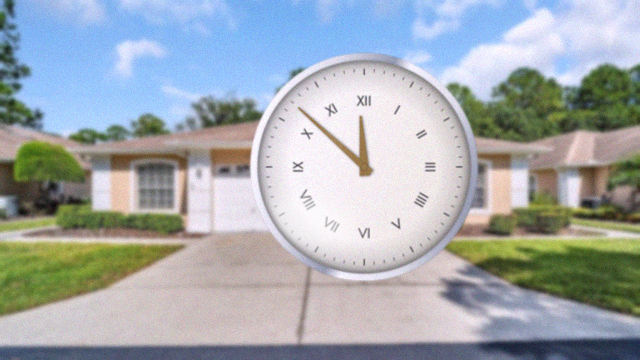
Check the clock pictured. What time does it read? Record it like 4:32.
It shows 11:52
